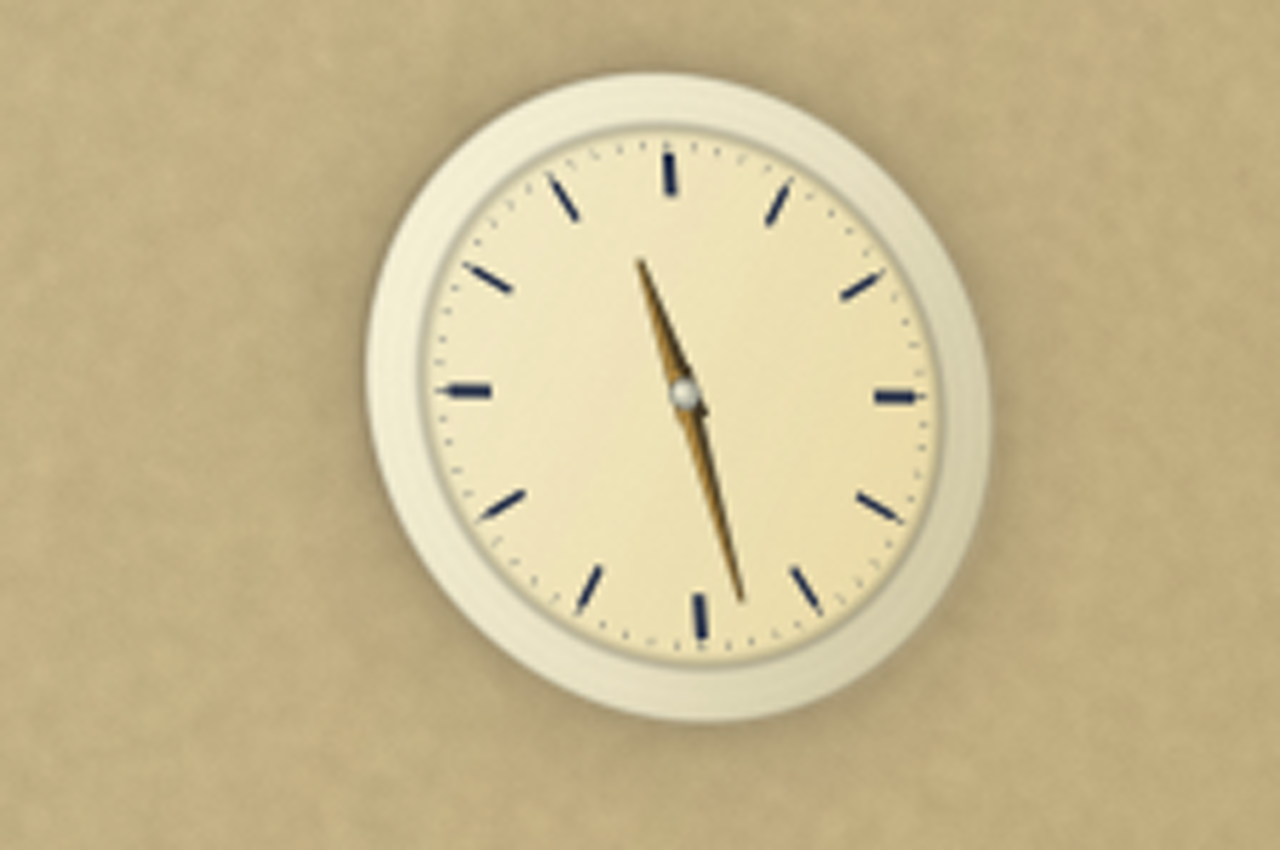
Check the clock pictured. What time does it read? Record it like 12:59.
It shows 11:28
